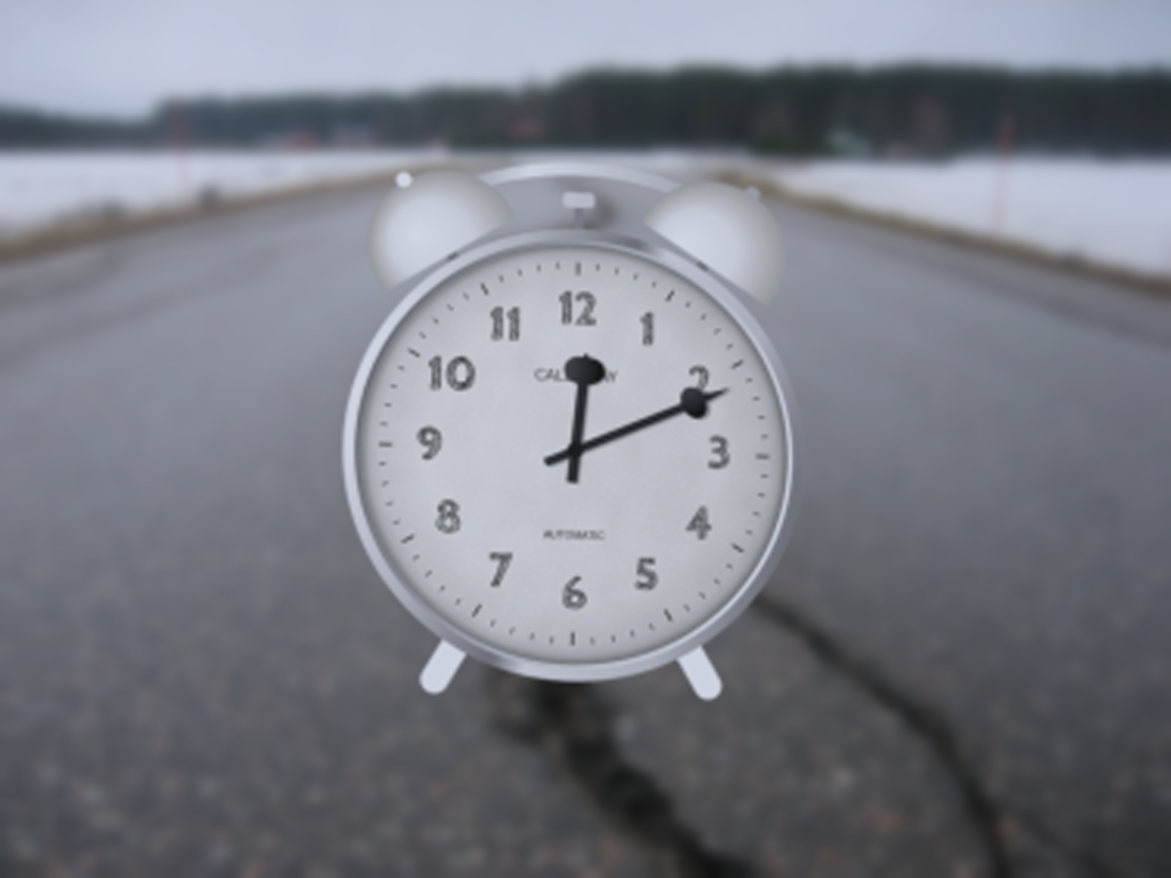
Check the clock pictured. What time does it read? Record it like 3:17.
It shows 12:11
